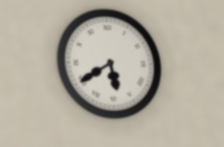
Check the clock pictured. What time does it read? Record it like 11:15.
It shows 5:40
